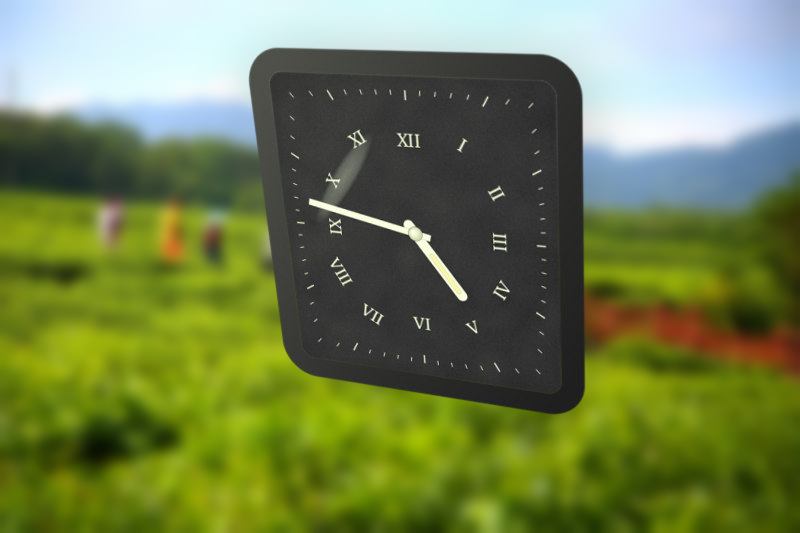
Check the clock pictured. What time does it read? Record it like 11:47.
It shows 4:47
